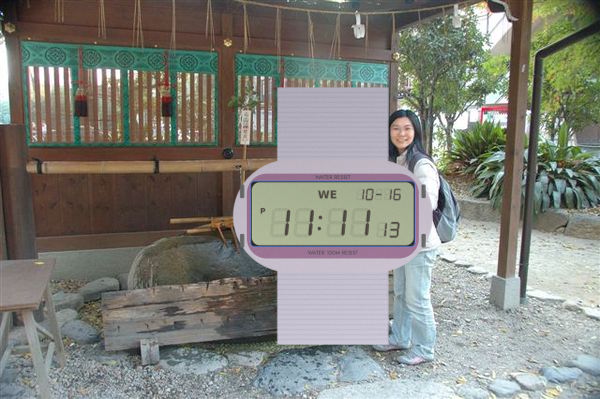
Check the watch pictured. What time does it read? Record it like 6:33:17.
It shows 11:11:13
